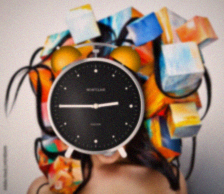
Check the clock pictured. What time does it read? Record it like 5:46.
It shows 2:45
